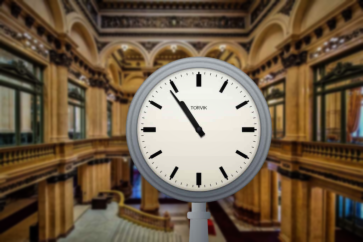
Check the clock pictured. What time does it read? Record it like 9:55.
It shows 10:54
